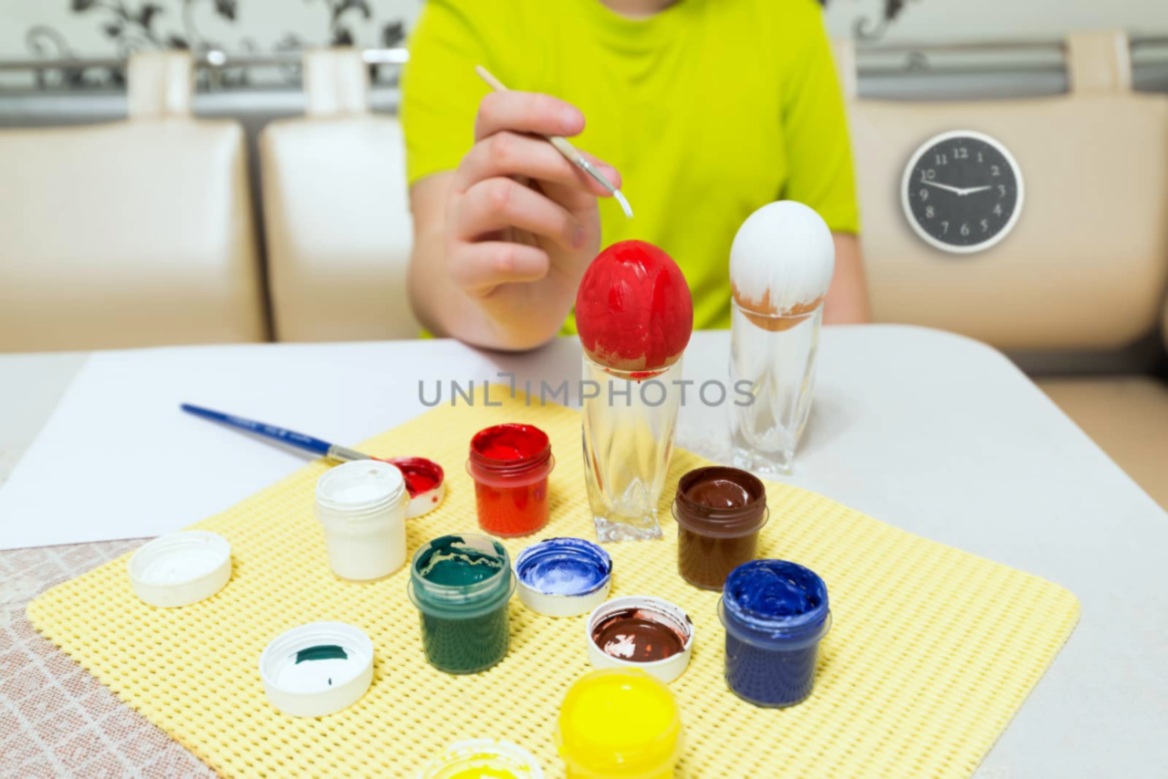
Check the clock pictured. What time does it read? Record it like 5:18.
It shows 2:48
